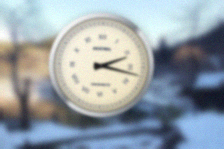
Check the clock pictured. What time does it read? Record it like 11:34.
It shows 2:17
